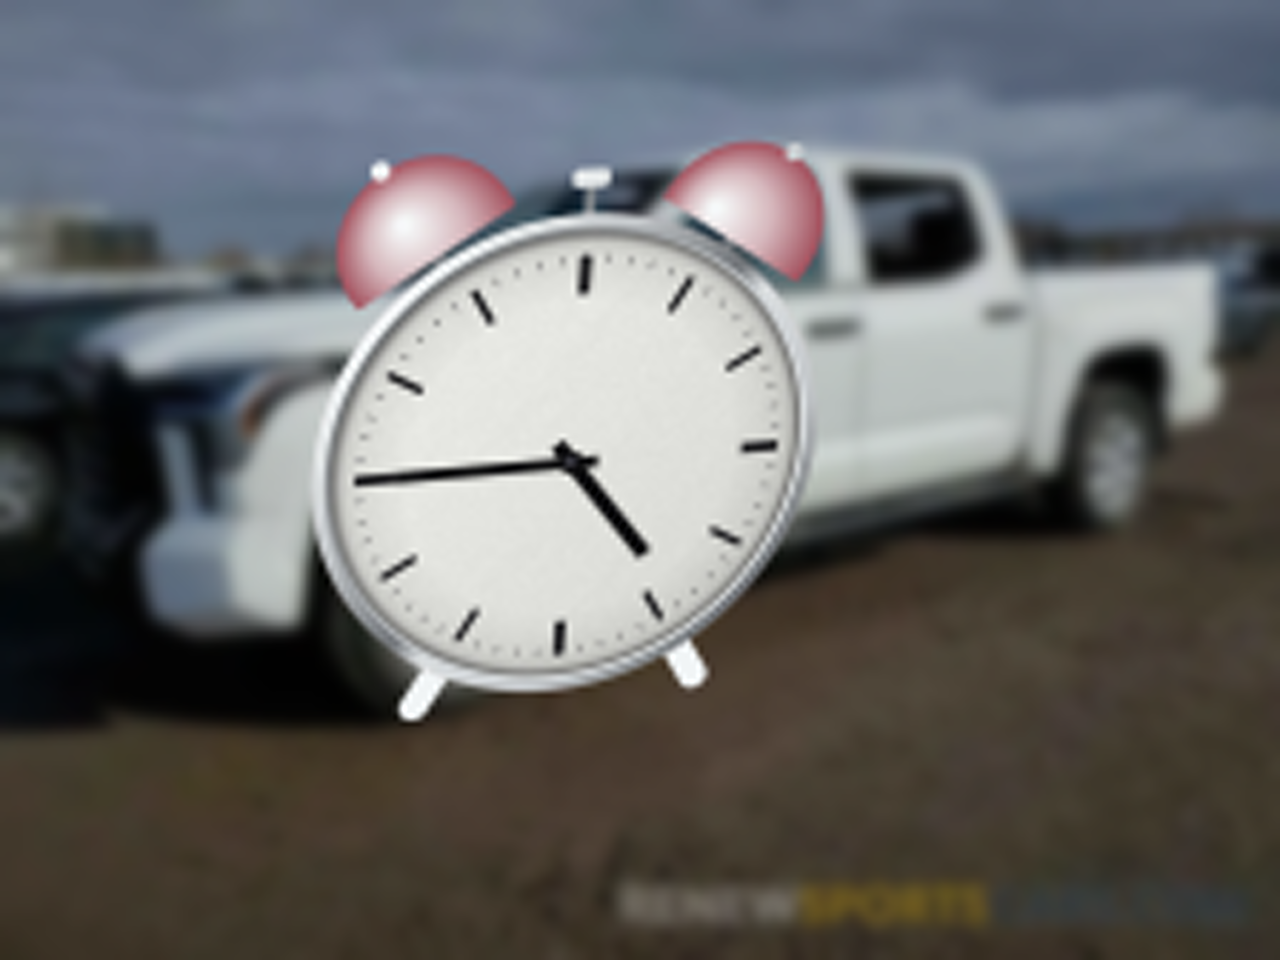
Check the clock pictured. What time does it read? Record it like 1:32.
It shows 4:45
